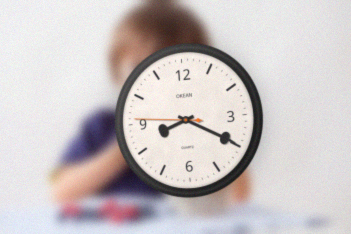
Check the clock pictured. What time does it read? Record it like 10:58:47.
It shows 8:19:46
